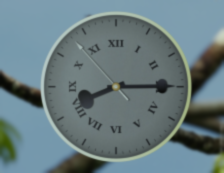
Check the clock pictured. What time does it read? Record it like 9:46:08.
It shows 8:14:53
